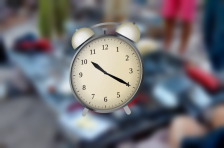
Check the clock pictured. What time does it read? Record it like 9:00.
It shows 10:20
